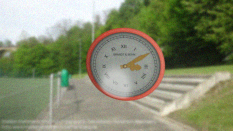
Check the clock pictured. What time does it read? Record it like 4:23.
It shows 3:10
